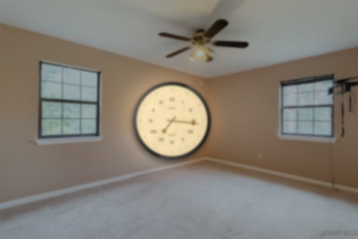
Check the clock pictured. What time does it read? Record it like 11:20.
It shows 7:16
